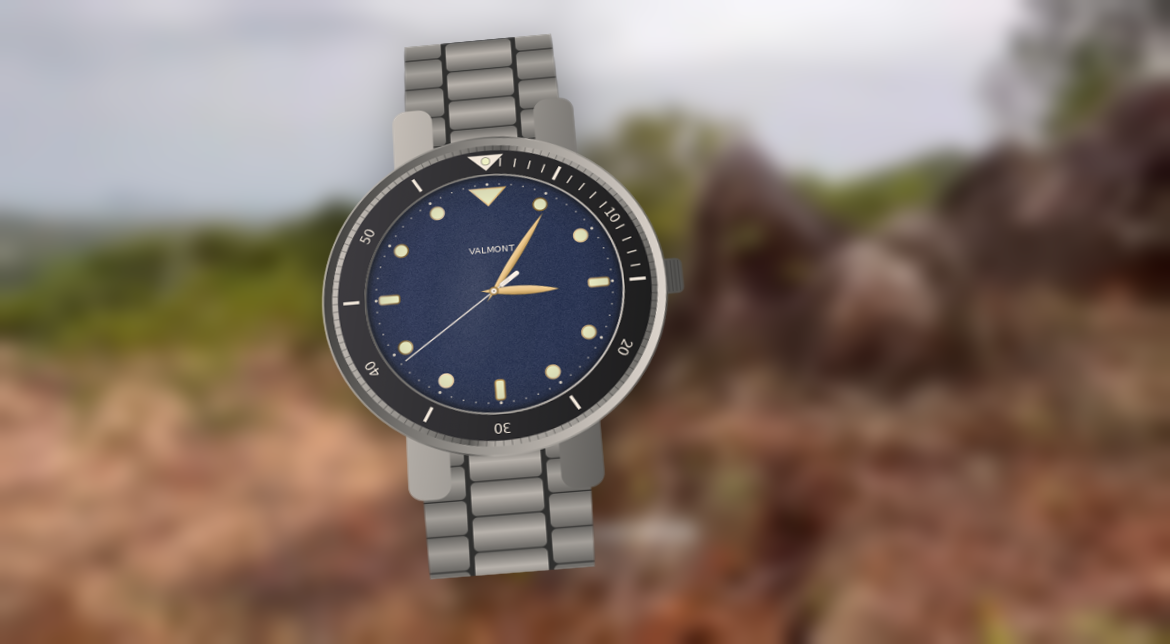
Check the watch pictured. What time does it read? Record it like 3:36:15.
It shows 3:05:39
